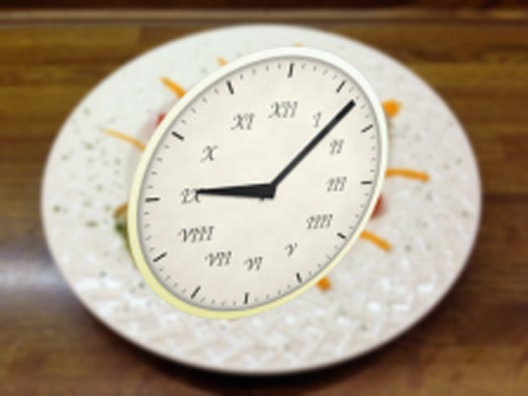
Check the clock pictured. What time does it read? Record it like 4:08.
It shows 9:07
